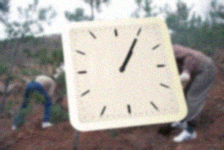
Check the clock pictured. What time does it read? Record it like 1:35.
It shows 1:05
